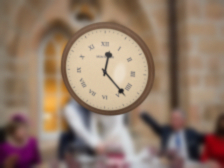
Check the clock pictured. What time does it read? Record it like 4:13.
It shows 12:23
